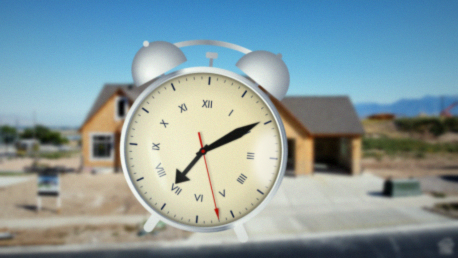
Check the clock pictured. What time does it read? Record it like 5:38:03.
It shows 7:09:27
